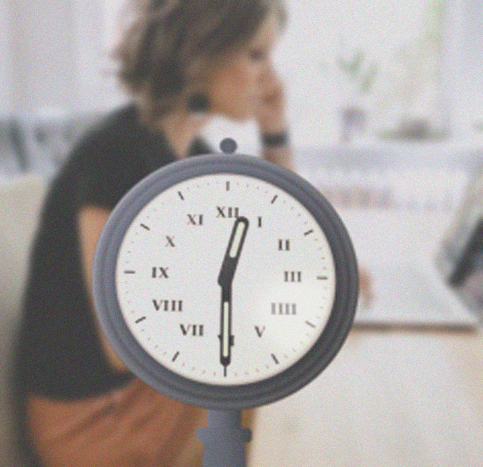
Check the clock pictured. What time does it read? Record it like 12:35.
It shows 12:30
